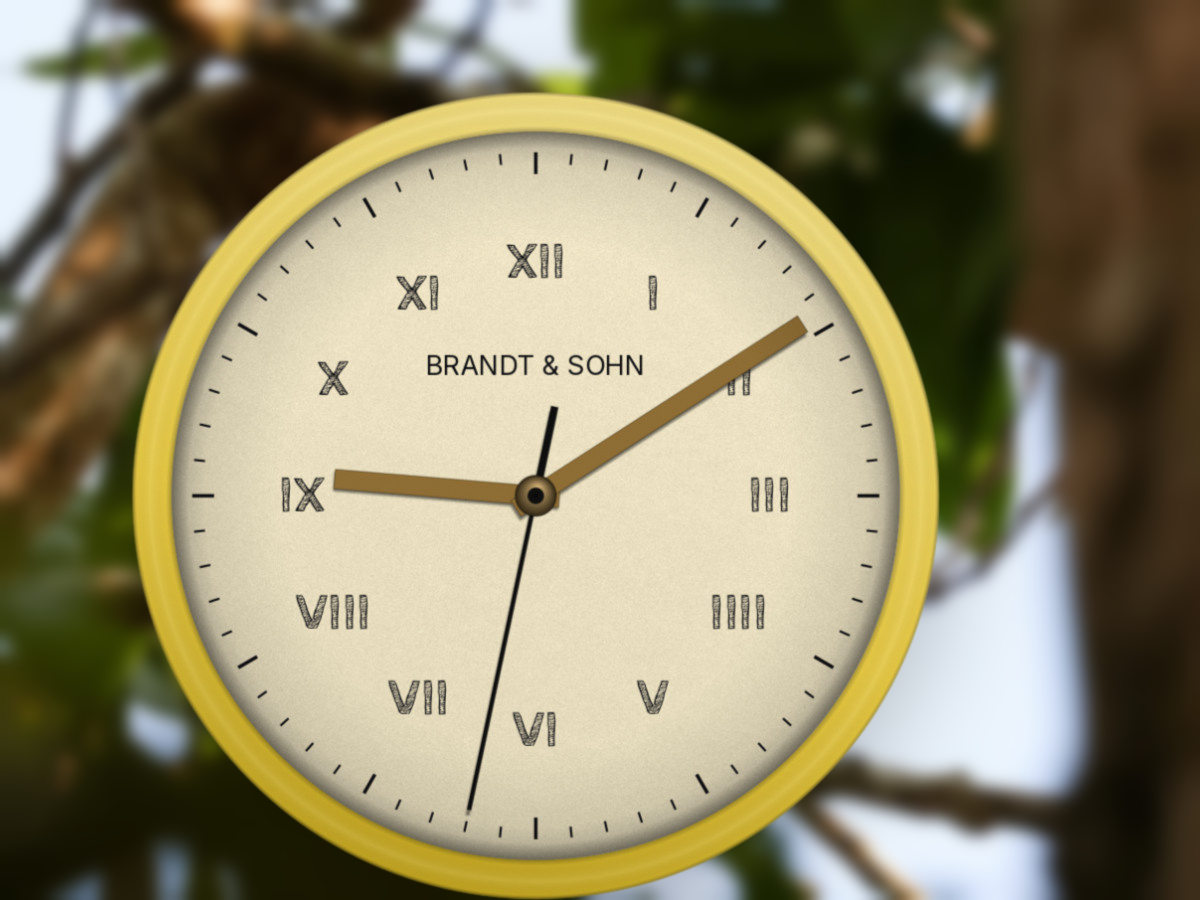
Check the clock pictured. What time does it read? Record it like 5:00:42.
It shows 9:09:32
